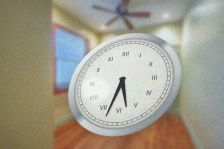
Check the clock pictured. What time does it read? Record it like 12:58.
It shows 5:33
